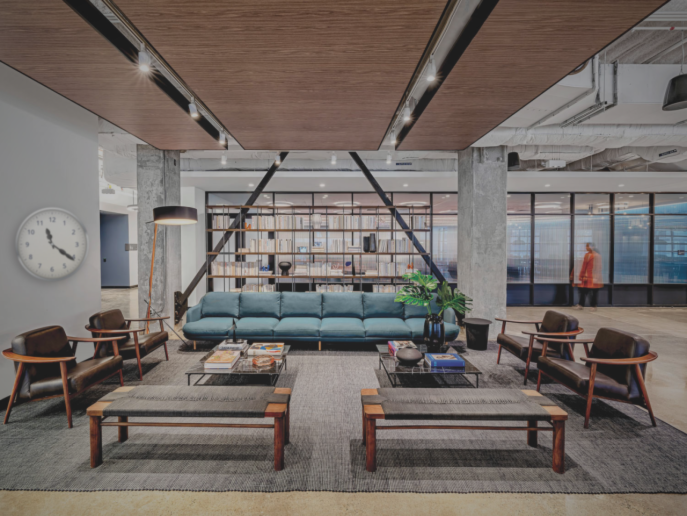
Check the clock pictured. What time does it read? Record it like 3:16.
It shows 11:21
